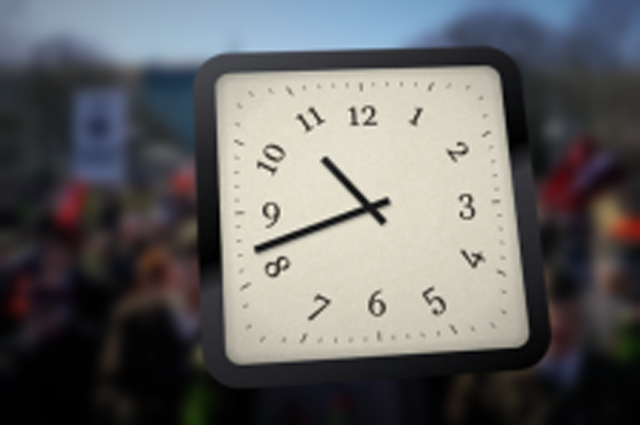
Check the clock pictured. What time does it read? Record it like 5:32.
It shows 10:42
